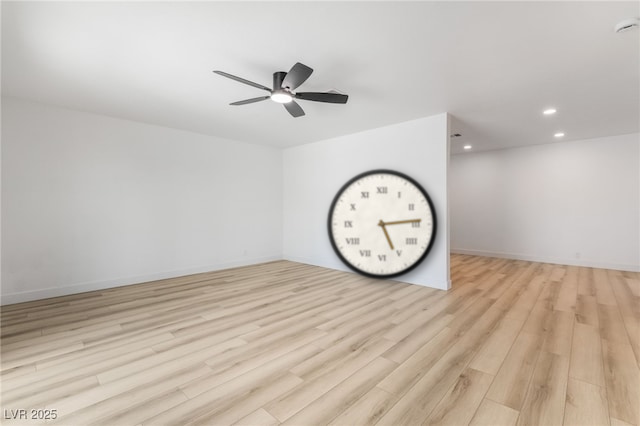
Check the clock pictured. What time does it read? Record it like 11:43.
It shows 5:14
